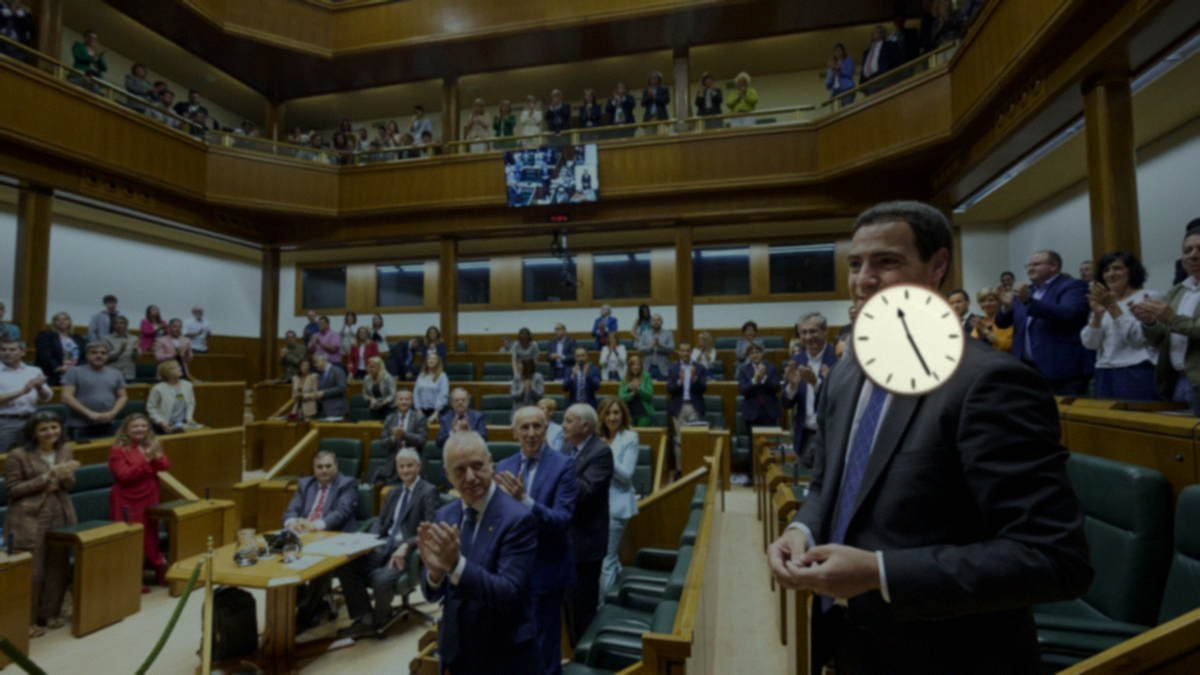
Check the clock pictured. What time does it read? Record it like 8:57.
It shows 11:26
